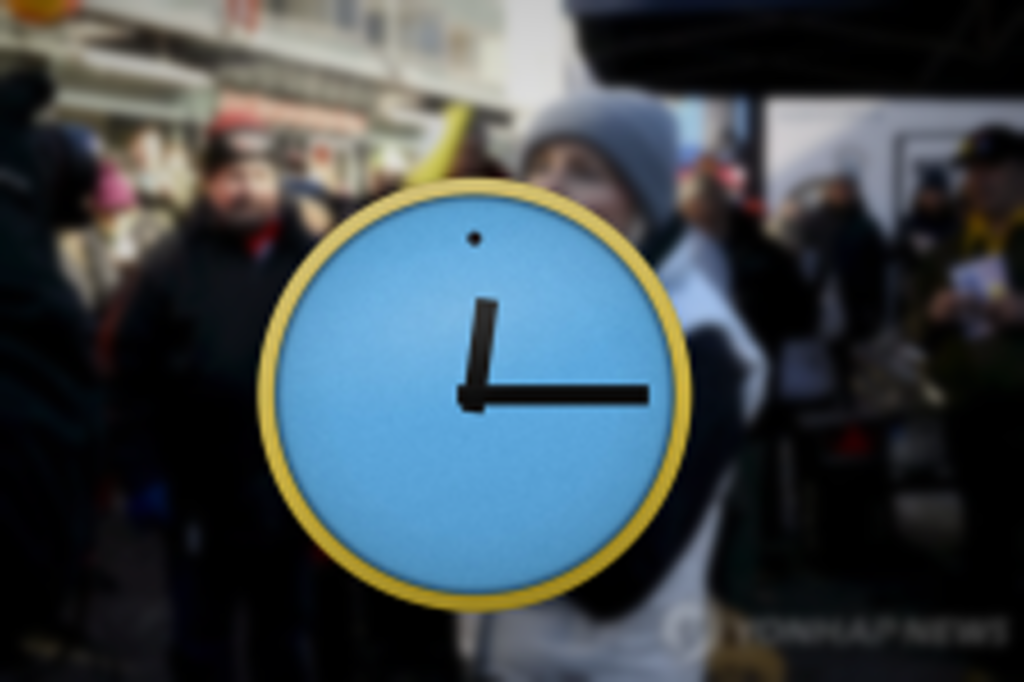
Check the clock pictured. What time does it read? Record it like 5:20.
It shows 12:15
